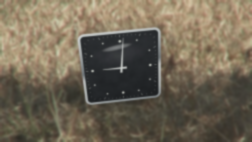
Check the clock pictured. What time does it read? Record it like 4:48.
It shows 9:01
